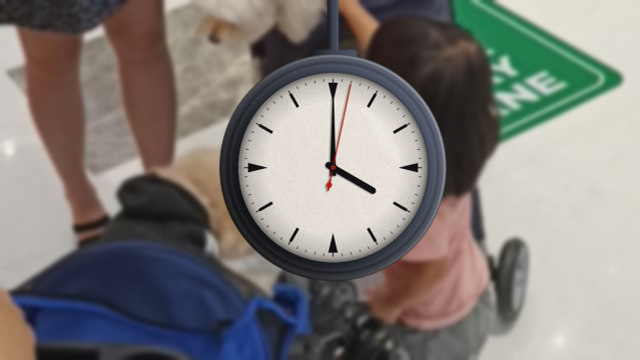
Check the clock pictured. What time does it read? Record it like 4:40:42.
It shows 4:00:02
